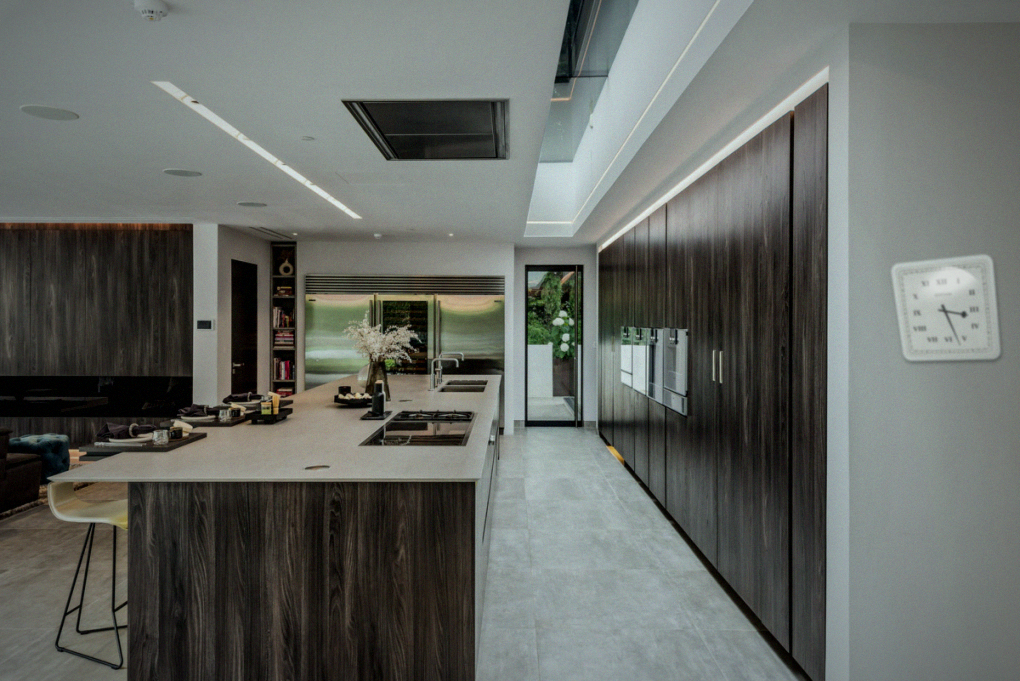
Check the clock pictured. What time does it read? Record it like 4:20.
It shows 3:27
